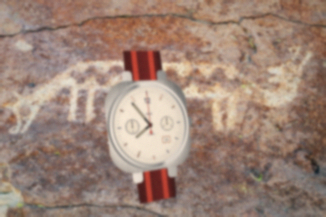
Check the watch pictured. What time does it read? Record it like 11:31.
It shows 7:54
